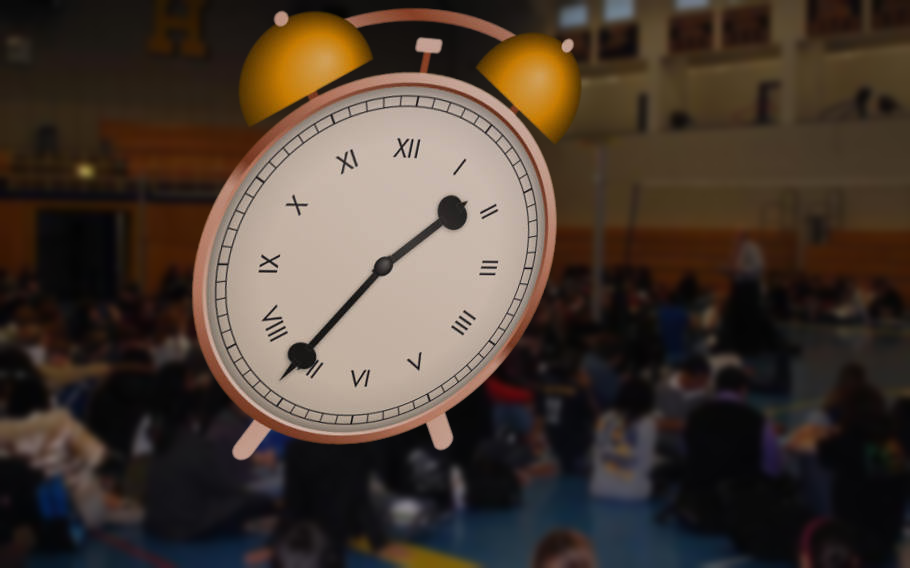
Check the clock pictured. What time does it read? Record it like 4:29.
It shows 1:36
